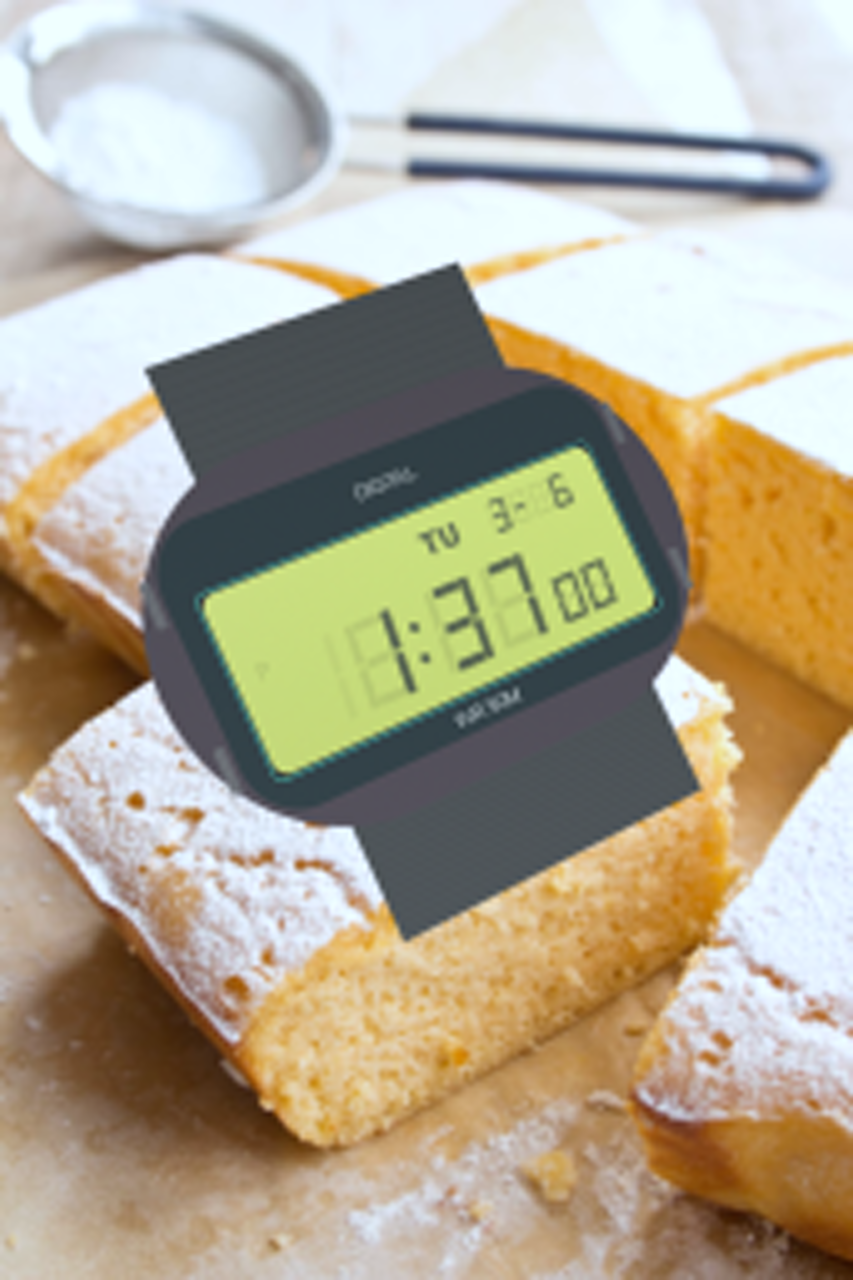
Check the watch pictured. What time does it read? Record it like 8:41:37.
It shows 1:37:00
